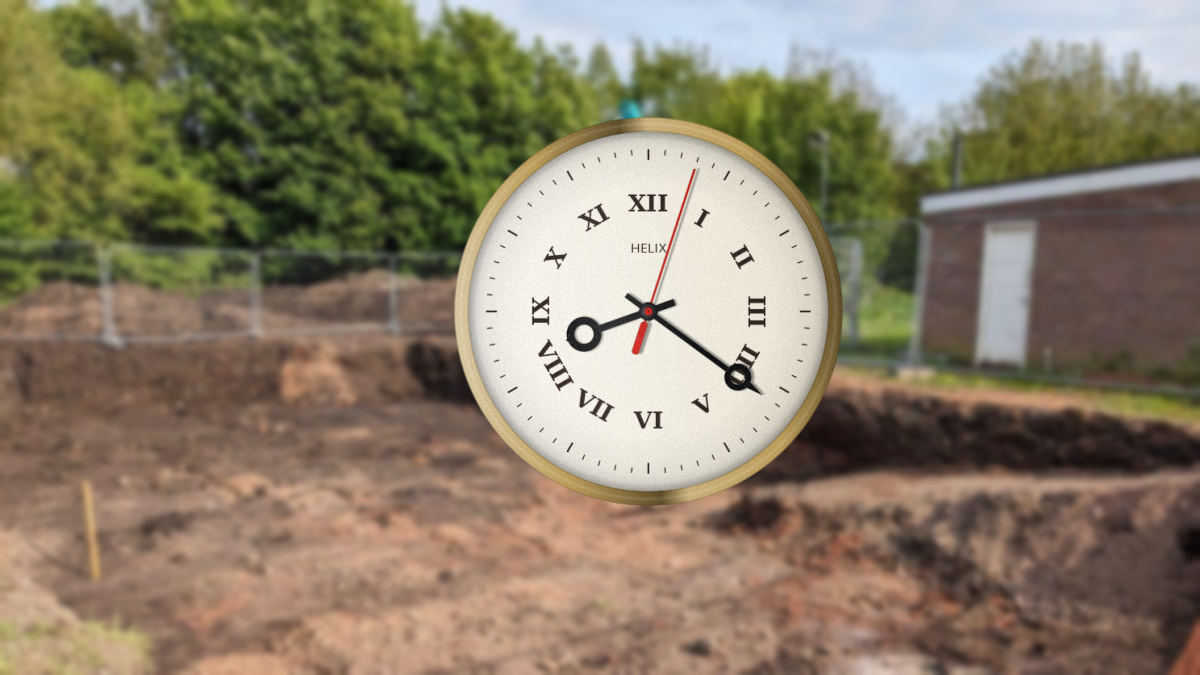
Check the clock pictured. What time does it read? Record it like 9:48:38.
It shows 8:21:03
